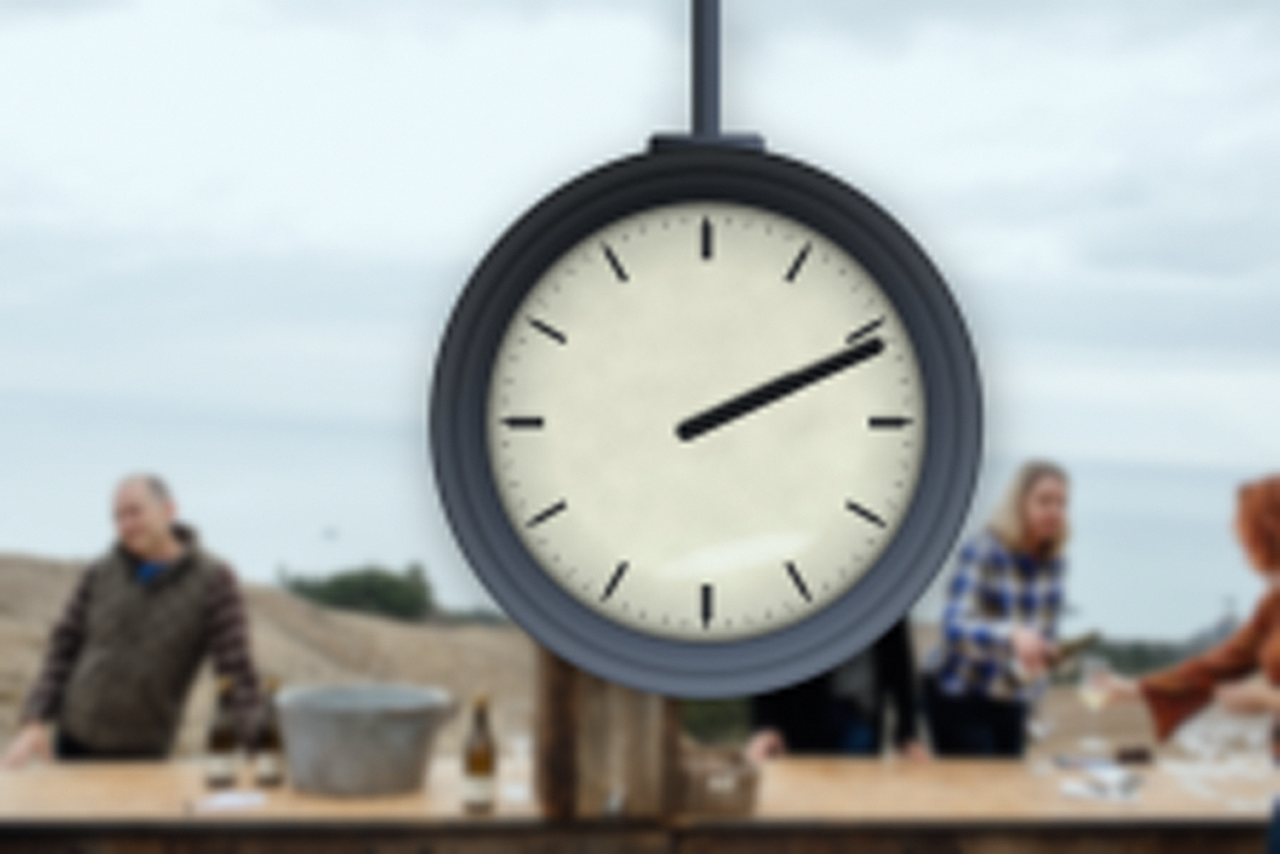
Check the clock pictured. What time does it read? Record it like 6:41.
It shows 2:11
